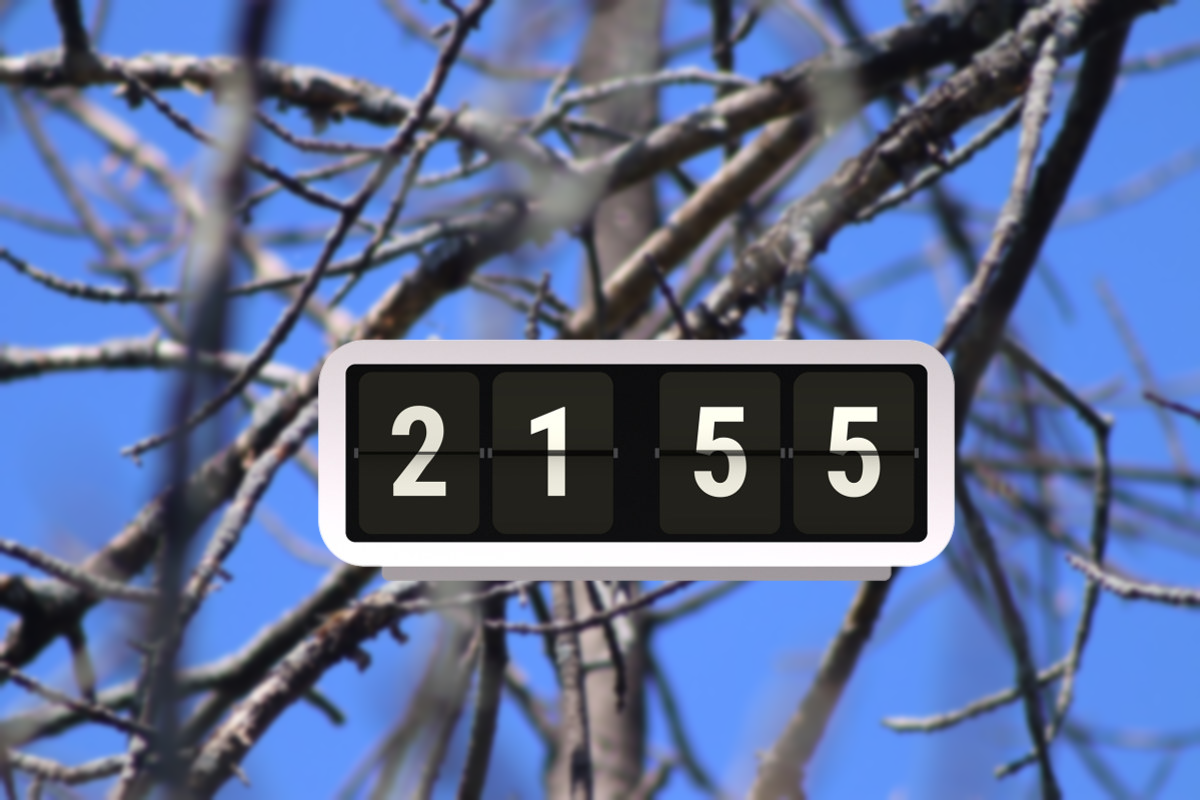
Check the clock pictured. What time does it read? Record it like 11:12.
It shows 21:55
